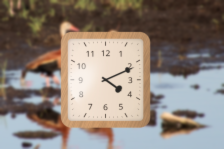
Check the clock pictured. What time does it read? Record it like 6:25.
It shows 4:11
